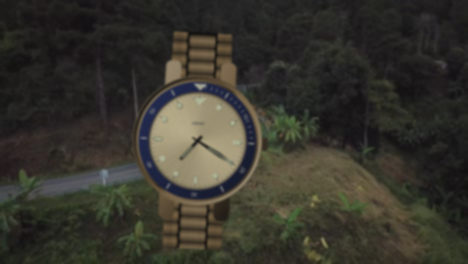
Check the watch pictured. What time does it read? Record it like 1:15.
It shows 7:20
